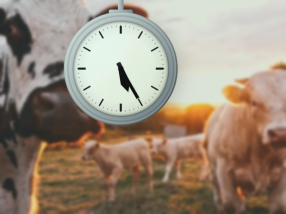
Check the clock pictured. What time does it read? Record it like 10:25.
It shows 5:25
